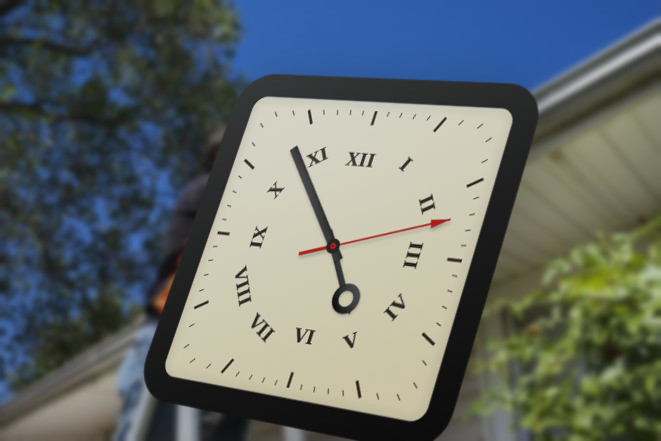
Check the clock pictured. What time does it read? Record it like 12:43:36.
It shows 4:53:12
